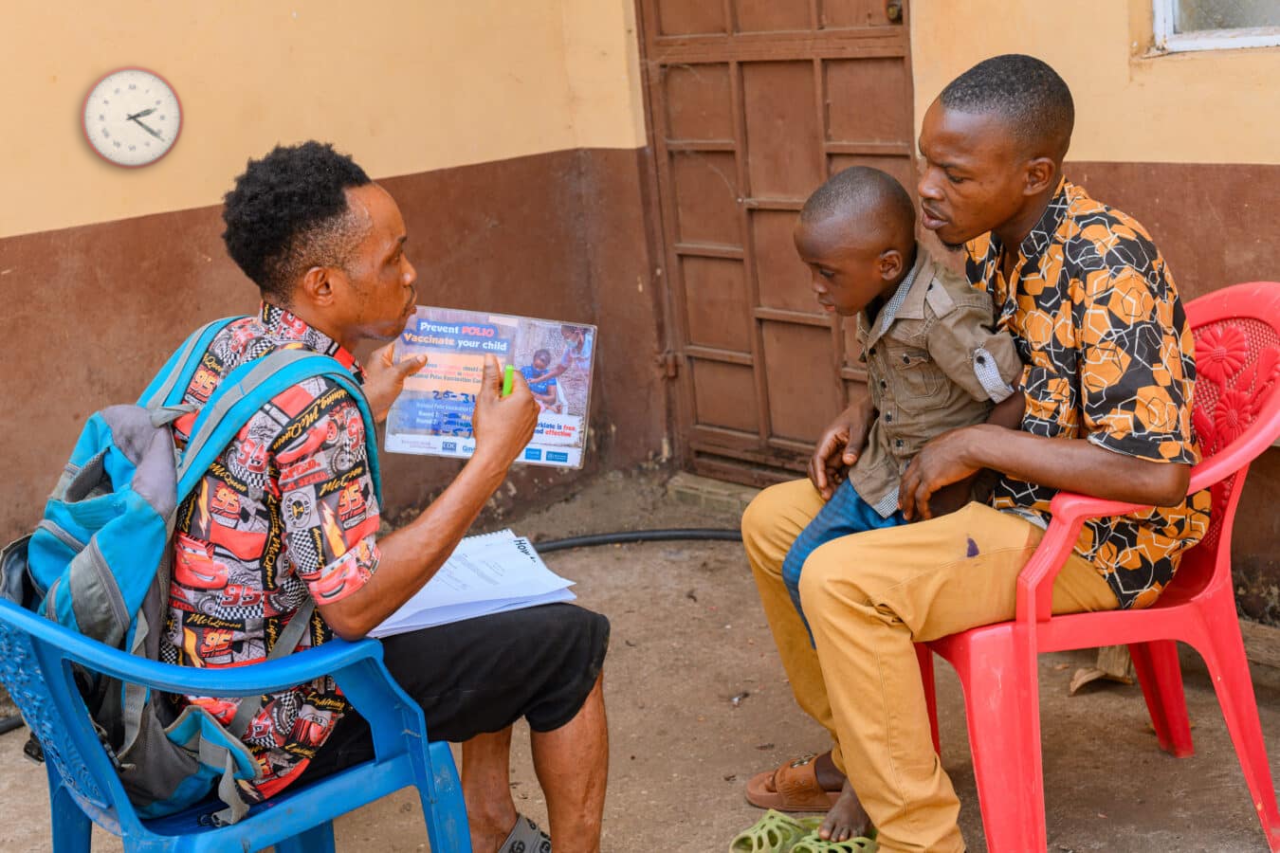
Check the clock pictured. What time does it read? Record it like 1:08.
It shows 2:21
